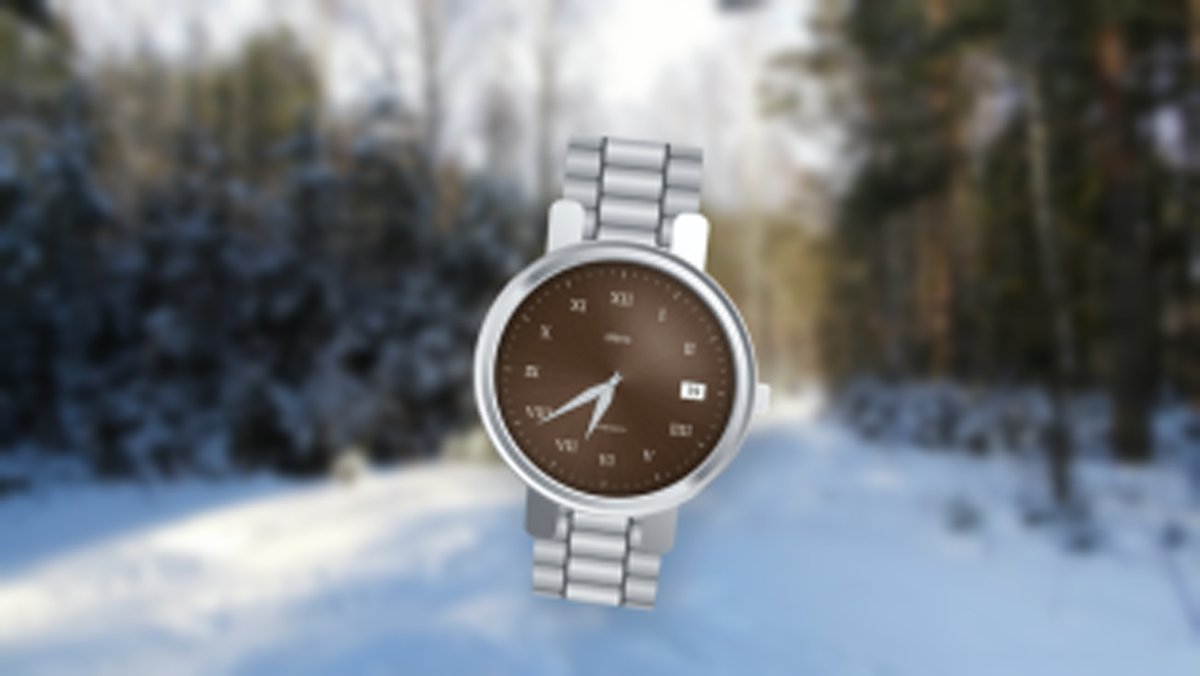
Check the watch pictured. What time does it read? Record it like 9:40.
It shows 6:39
